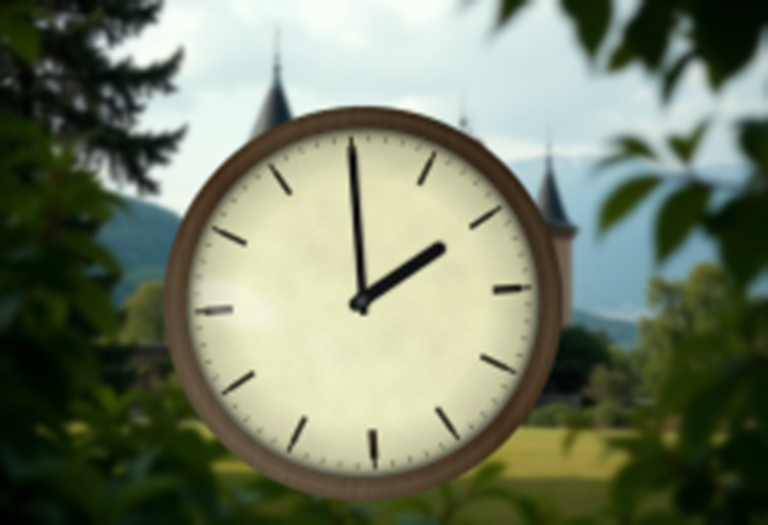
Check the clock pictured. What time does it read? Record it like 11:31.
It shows 2:00
